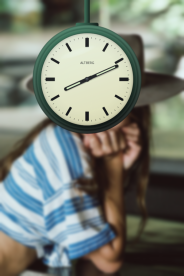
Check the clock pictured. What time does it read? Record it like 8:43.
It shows 8:11
